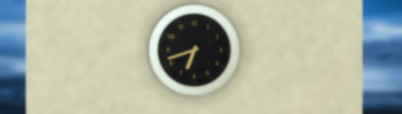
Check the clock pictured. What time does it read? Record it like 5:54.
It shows 6:42
